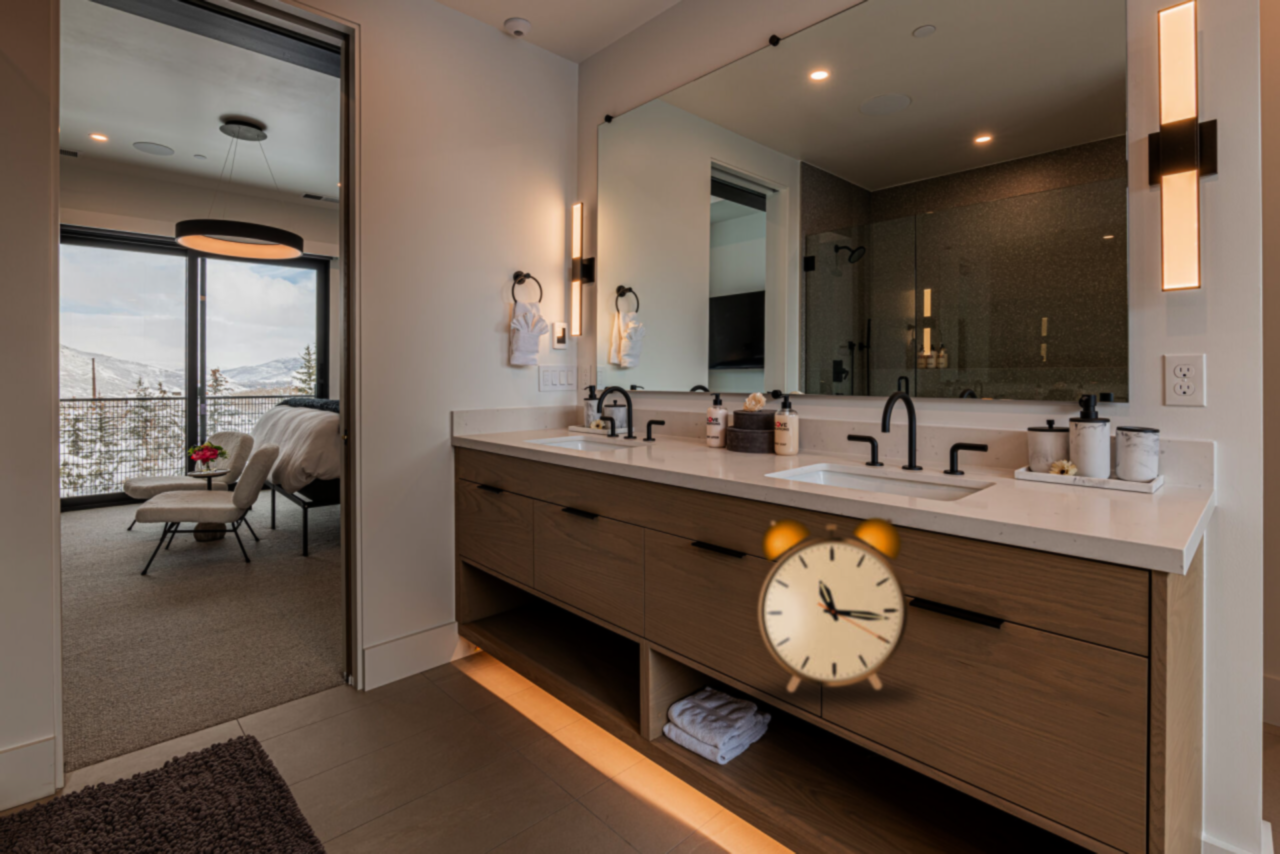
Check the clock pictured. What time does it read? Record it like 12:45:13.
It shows 11:16:20
